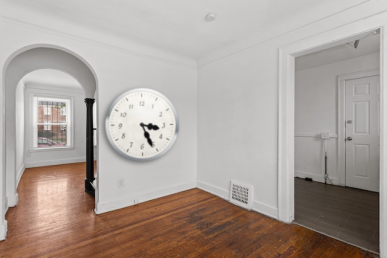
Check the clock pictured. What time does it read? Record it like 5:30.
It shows 3:26
